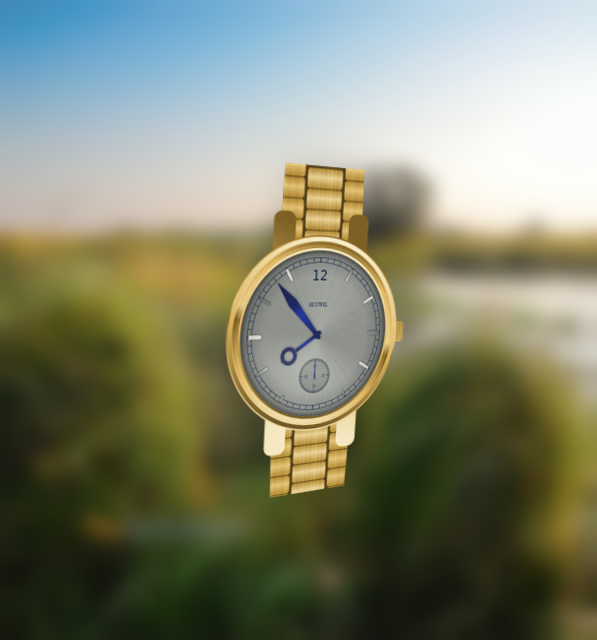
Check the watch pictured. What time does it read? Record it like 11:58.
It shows 7:53
